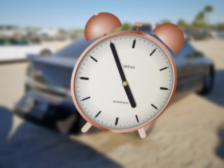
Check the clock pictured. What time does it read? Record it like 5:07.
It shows 4:55
